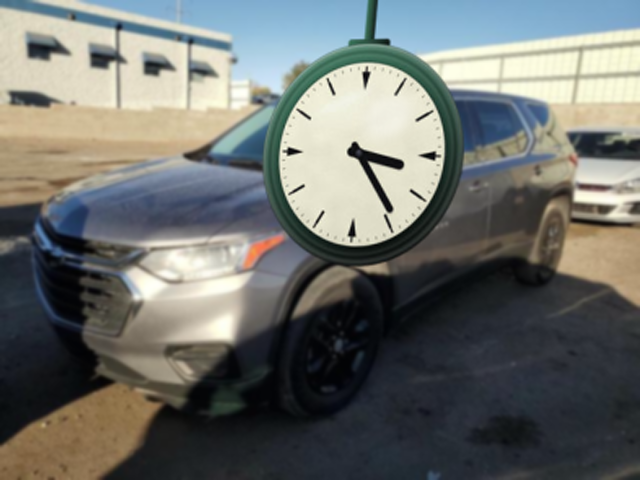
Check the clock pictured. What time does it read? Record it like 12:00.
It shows 3:24
